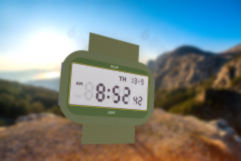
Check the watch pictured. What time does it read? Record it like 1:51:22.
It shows 8:52:42
